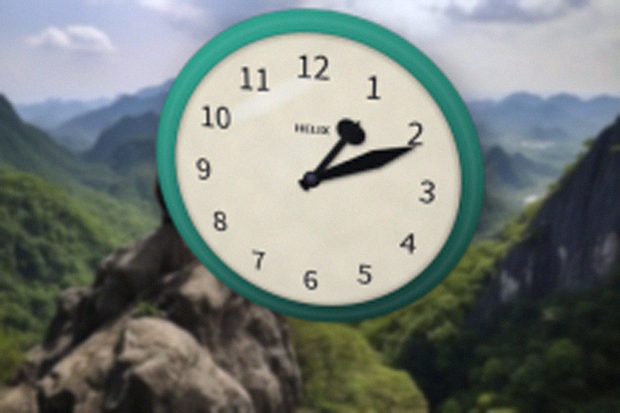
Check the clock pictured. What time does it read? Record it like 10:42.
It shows 1:11
